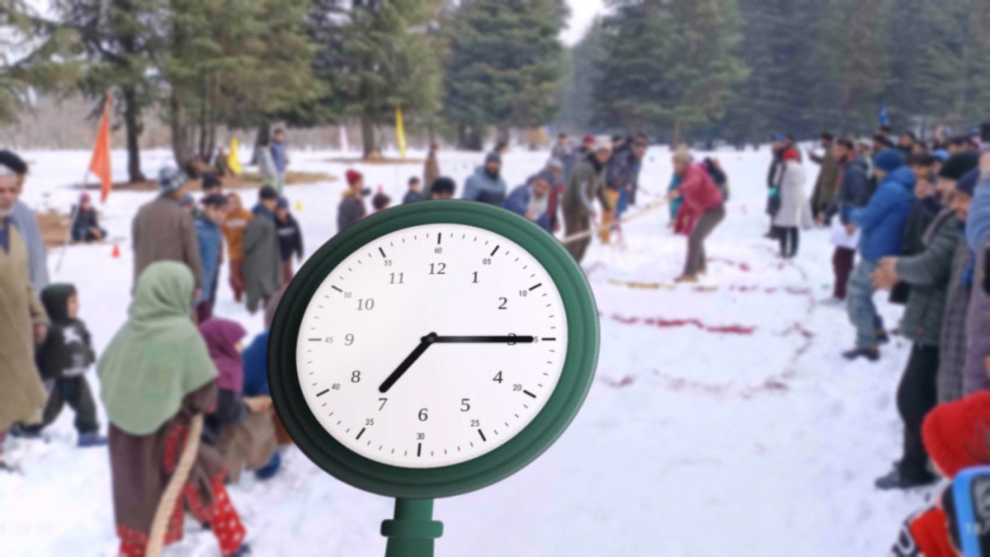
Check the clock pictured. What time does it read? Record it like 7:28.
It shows 7:15
